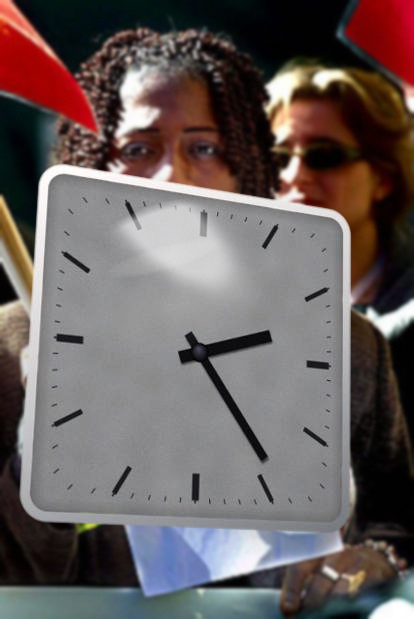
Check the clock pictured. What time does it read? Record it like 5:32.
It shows 2:24
